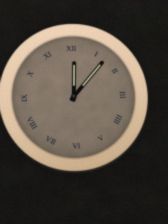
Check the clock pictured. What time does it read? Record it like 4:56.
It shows 12:07
